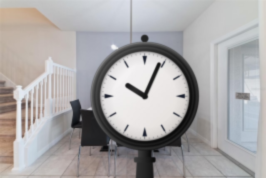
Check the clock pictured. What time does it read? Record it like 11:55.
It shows 10:04
